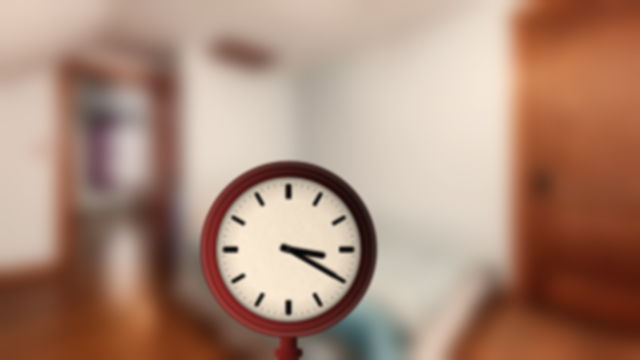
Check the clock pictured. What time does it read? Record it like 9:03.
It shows 3:20
